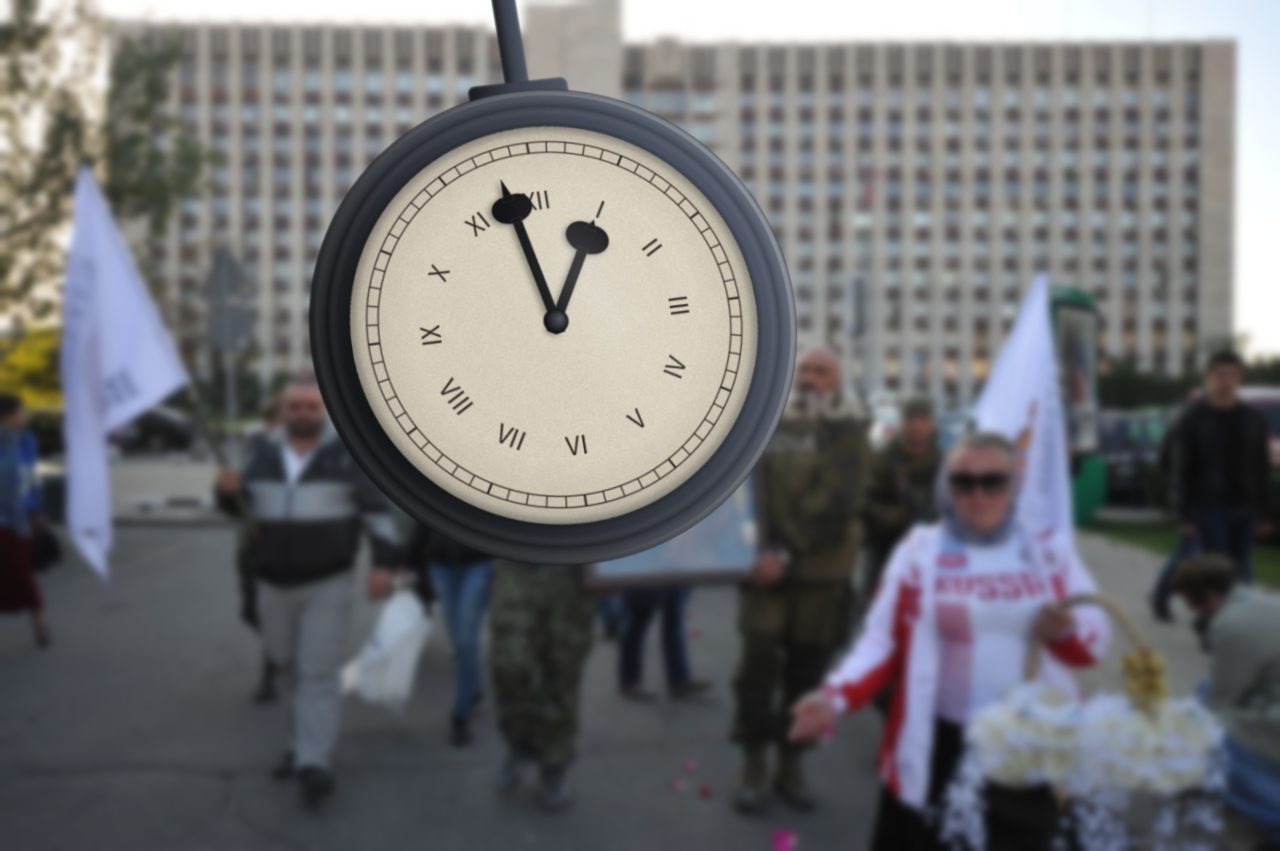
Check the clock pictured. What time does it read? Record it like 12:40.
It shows 12:58
